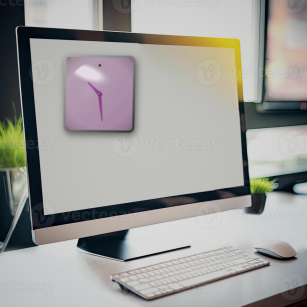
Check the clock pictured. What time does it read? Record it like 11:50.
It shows 10:29
